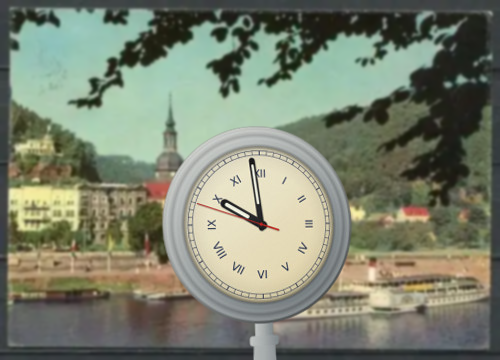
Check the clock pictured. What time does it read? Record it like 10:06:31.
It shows 9:58:48
